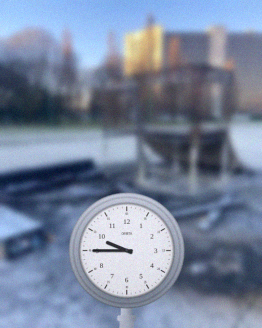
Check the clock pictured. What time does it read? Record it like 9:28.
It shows 9:45
